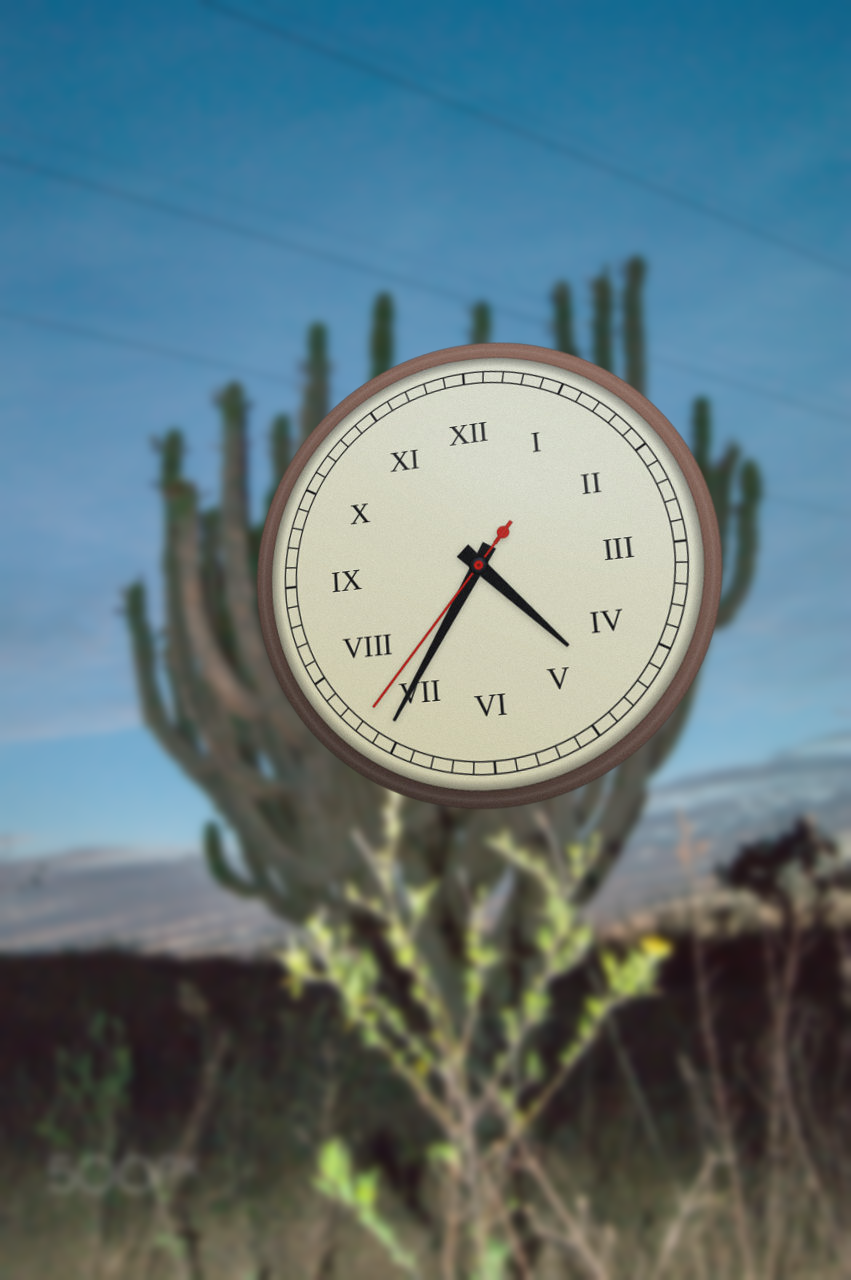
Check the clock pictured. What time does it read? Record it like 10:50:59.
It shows 4:35:37
